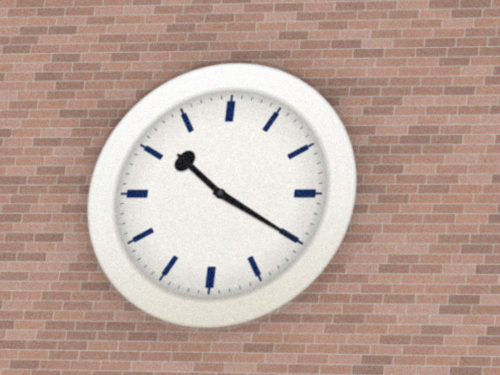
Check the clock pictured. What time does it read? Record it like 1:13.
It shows 10:20
